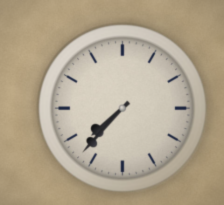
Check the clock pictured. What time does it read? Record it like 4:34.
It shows 7:37
